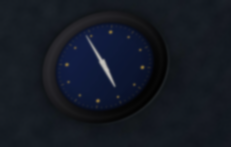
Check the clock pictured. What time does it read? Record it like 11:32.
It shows 4:54
